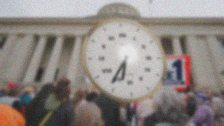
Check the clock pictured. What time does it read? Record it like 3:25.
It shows 6:36
